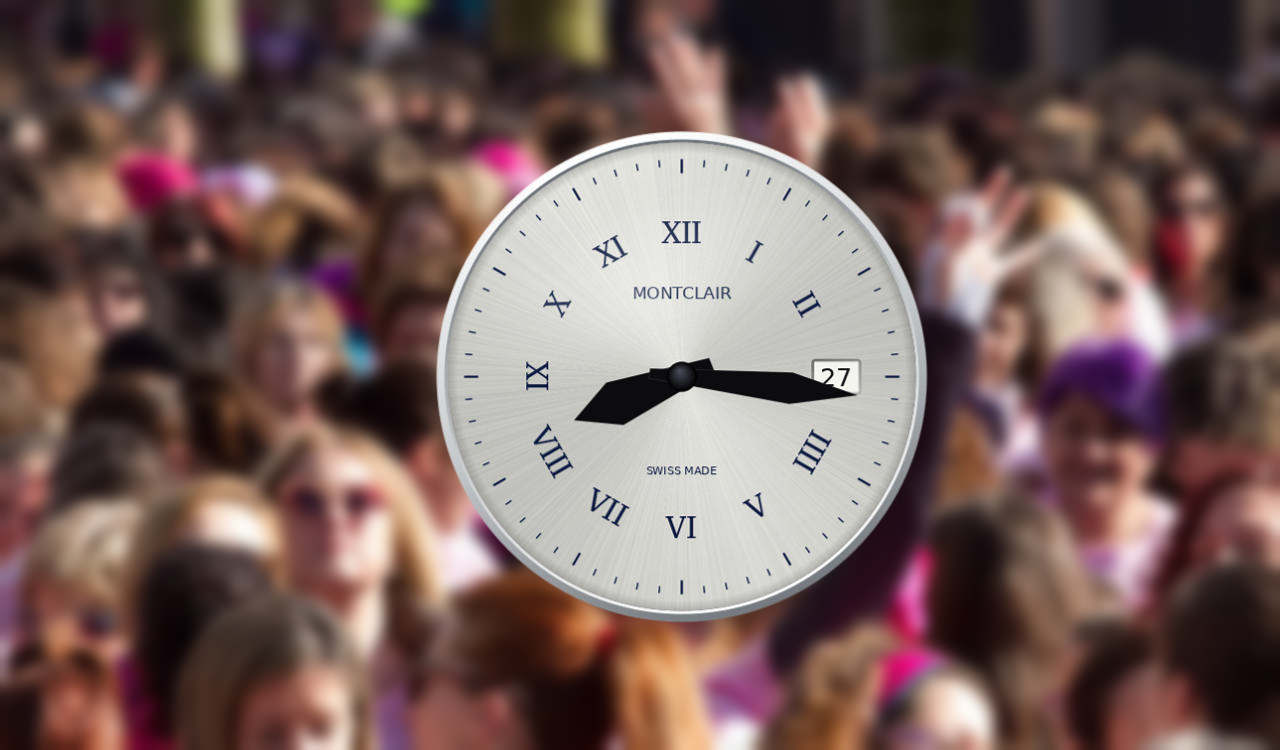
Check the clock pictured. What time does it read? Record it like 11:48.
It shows 8:16
